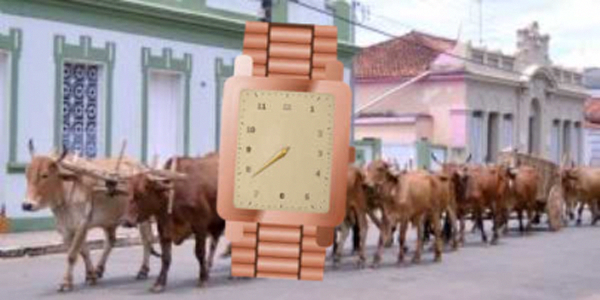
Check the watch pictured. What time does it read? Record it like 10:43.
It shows 7:38
